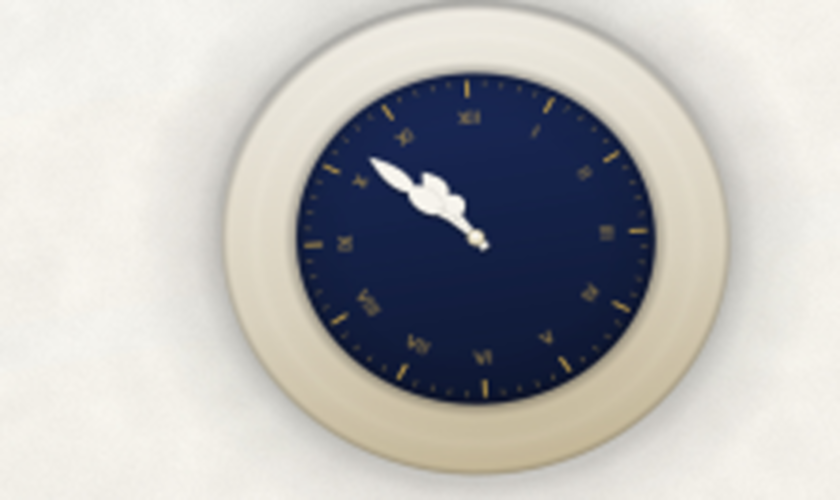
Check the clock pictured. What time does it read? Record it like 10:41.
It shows 10:52
